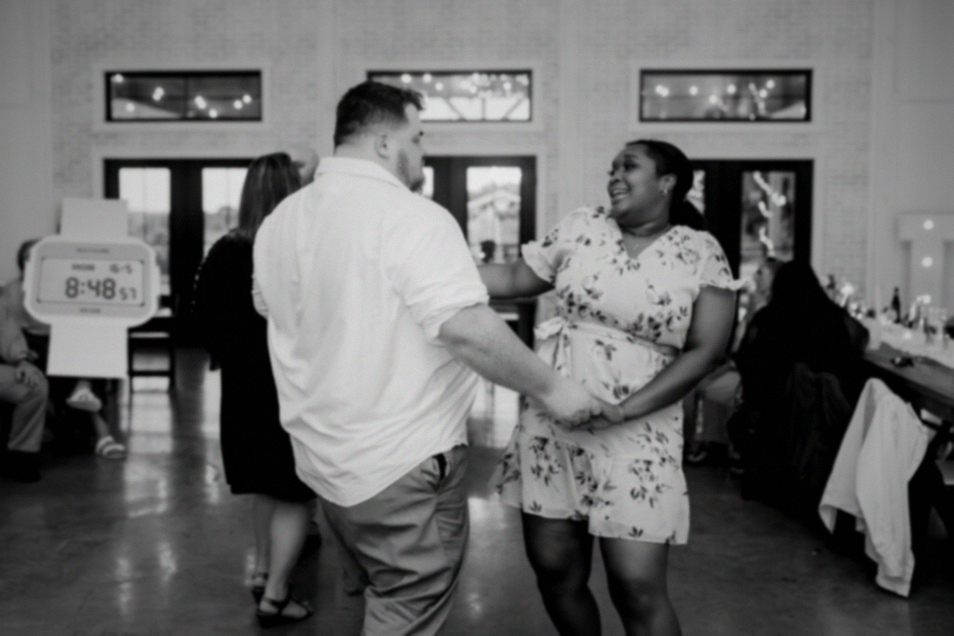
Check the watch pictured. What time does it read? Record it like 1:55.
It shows 8:48
